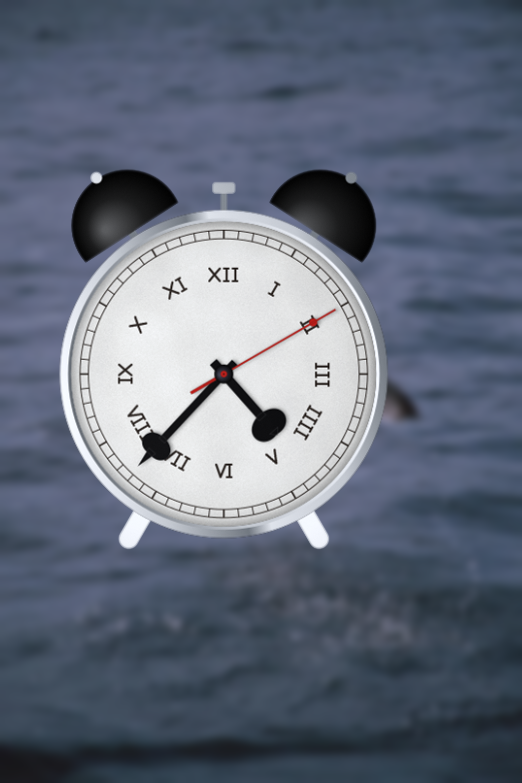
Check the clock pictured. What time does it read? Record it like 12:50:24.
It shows 4:37:10
